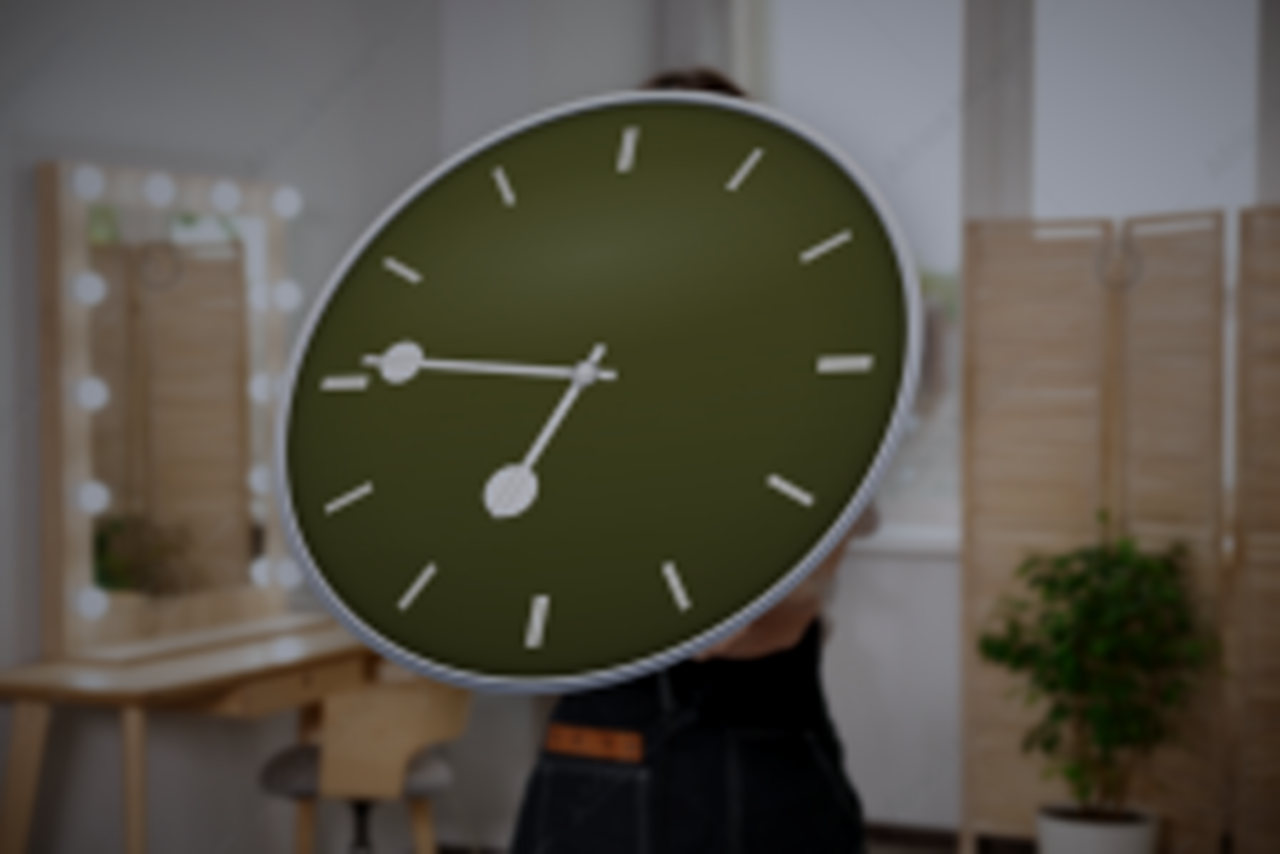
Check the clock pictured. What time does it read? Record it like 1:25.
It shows 6:46
